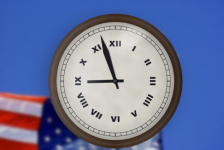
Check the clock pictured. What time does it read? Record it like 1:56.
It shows 8:57
